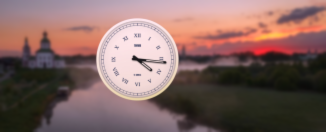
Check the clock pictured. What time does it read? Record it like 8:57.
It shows 4:16
